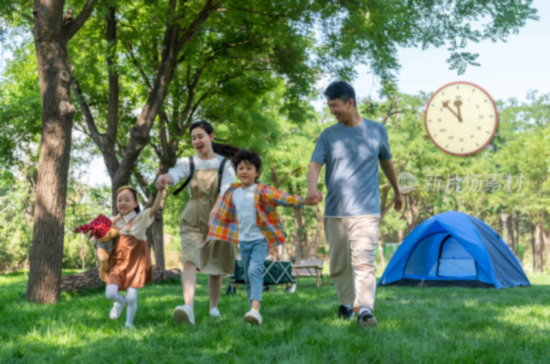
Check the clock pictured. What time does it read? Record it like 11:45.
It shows 11:53
